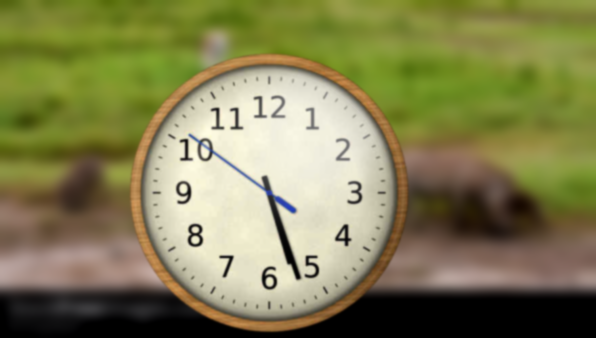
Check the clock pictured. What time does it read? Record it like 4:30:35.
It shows 5:26:51
